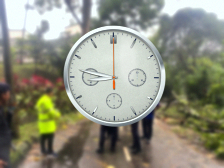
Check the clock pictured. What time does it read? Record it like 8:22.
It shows 8:47
